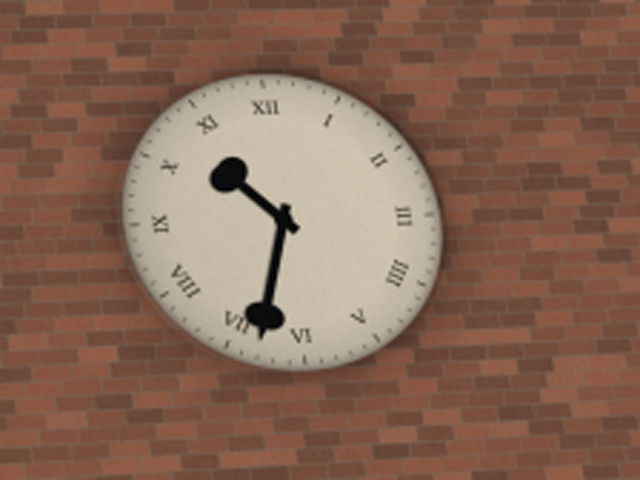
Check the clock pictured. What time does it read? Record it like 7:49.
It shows 10:33
